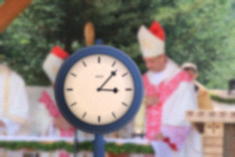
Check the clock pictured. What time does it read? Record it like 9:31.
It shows 3:07
